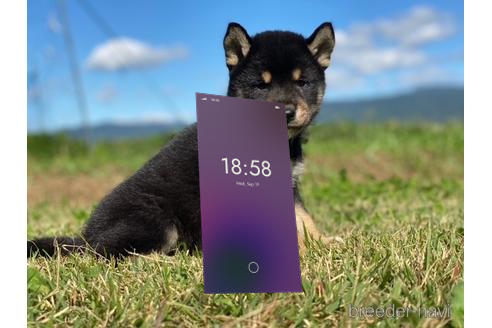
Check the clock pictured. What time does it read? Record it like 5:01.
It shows 18:58
